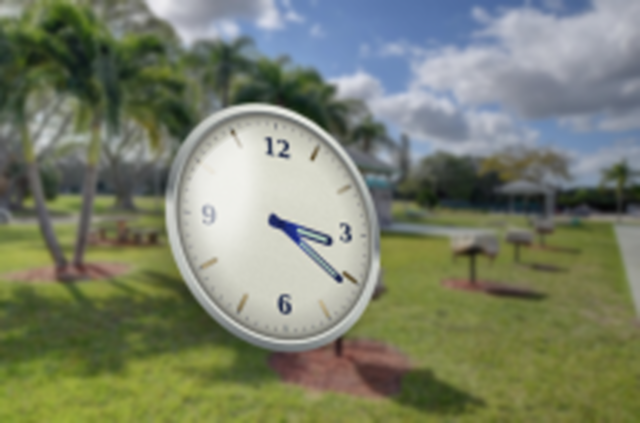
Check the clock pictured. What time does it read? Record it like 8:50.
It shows 3:21
